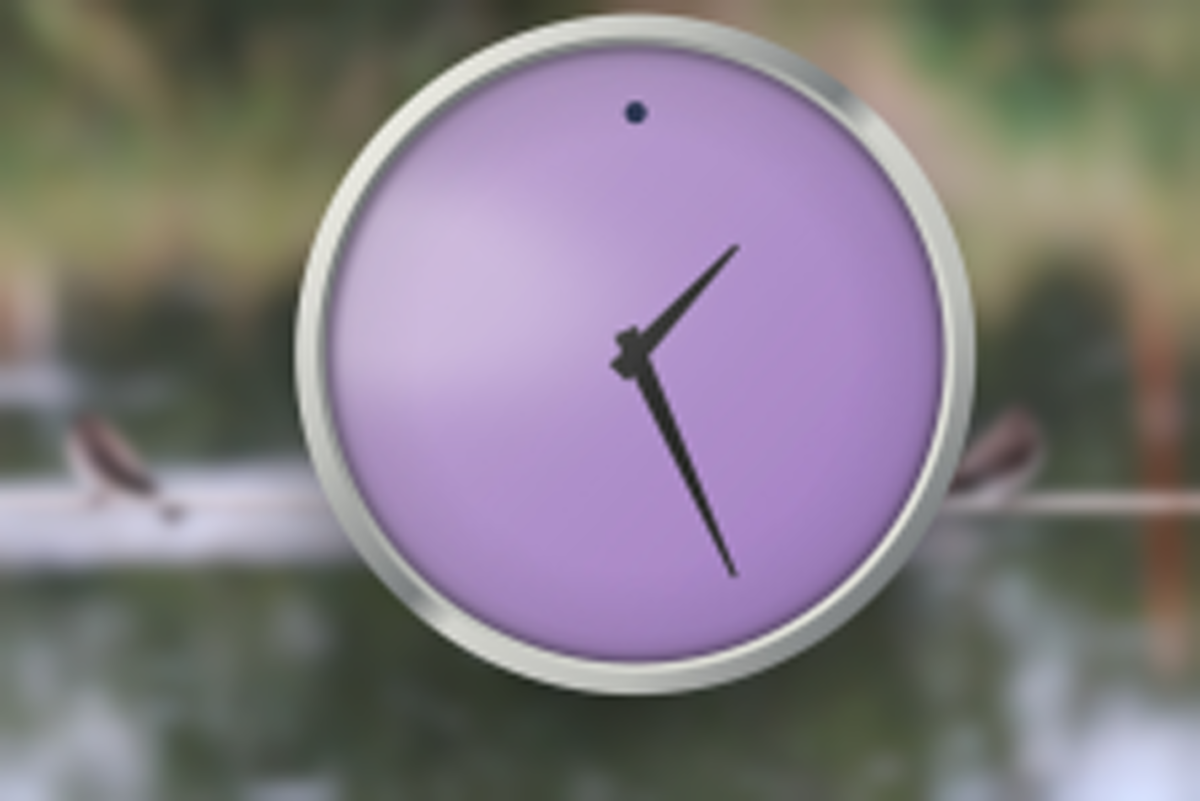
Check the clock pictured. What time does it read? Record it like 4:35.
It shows 1:26
